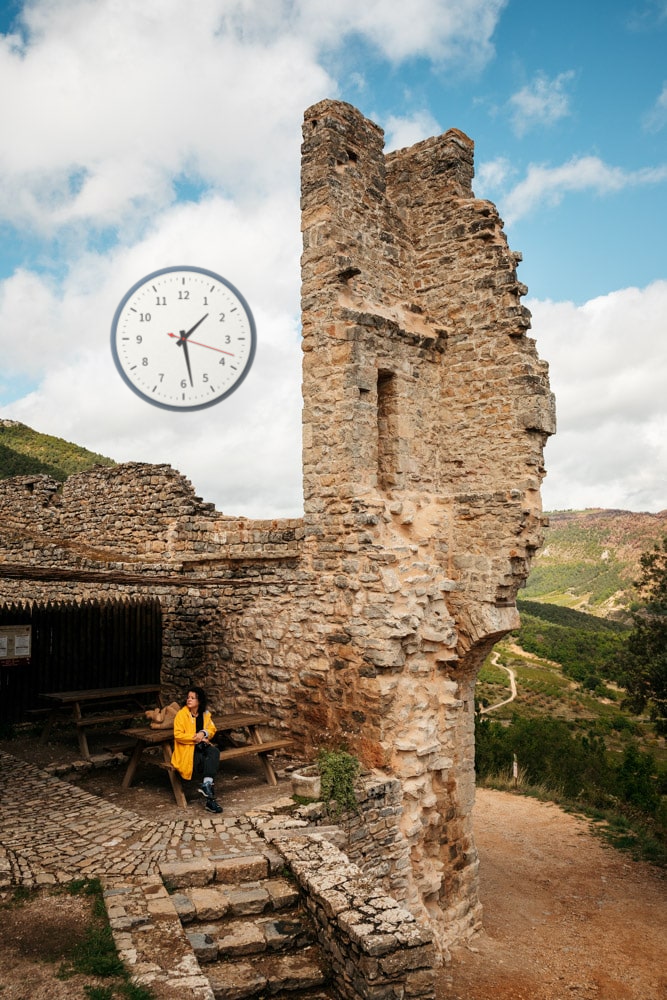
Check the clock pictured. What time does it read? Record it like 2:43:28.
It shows 1:28:18
